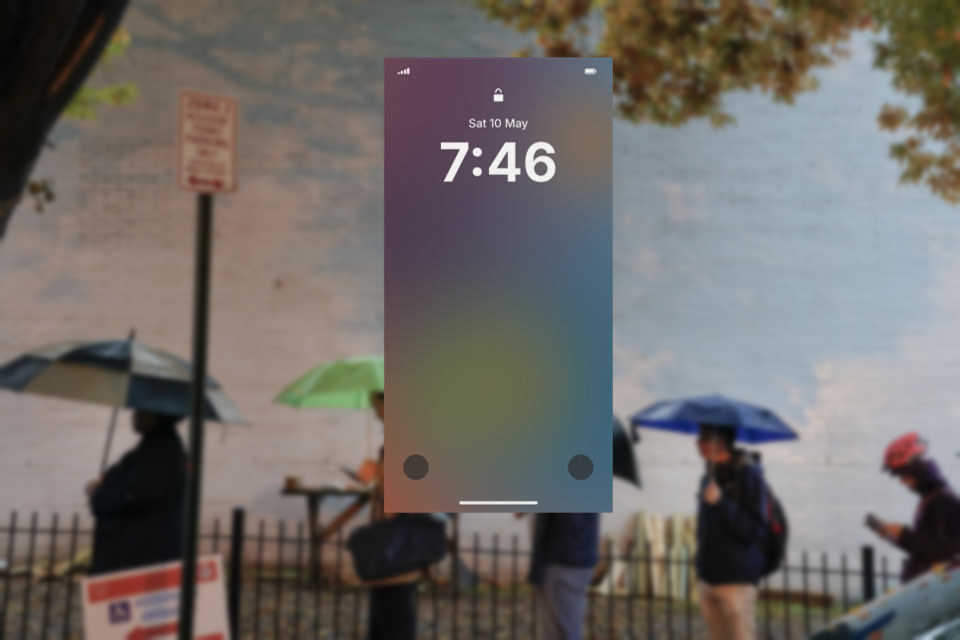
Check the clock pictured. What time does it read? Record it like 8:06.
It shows 7:46
